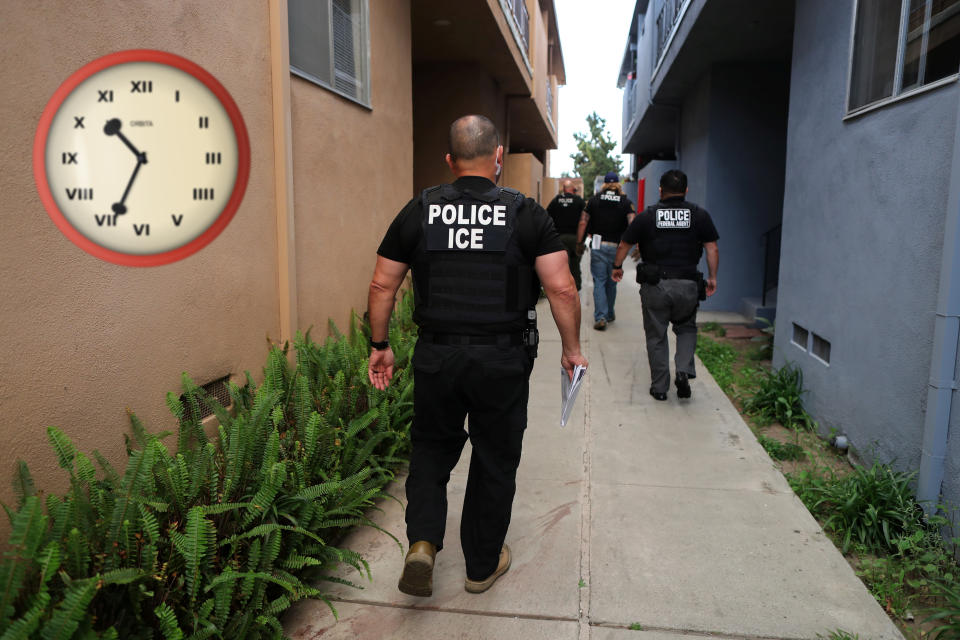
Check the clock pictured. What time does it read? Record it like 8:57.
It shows 10:34
